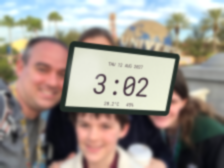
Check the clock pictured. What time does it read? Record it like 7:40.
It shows 3:02
